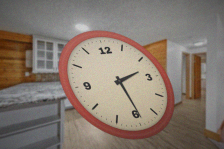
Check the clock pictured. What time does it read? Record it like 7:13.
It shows 2:29
